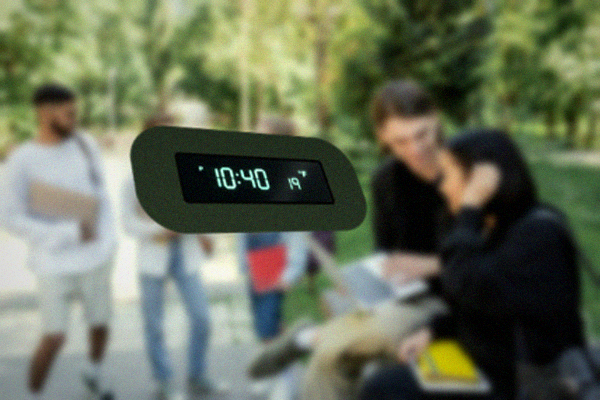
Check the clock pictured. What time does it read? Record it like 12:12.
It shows 10:40
